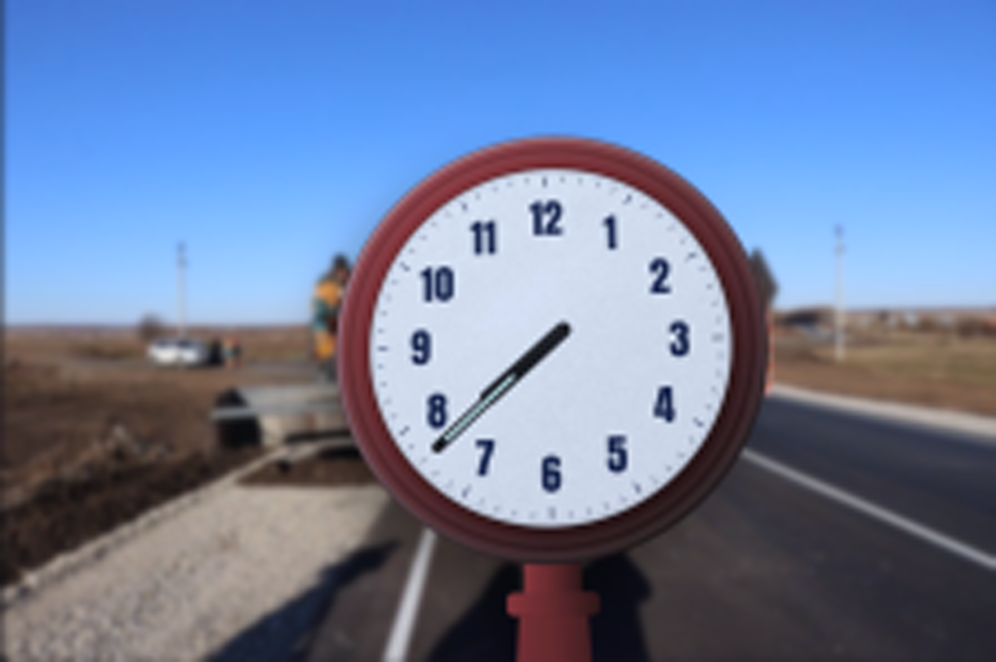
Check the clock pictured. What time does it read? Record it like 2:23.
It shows 7:38
